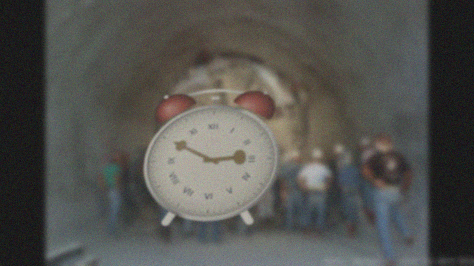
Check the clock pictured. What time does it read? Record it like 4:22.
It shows 2:50
